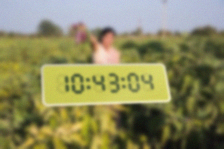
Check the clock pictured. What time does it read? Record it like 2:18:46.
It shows 10:43:04
